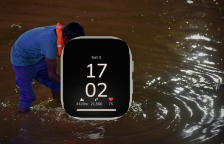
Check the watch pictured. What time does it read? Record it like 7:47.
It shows 17:02
